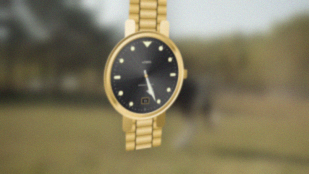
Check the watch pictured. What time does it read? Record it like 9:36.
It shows 5:26
